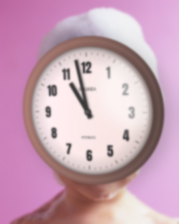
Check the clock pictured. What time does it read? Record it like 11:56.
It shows 10:58
